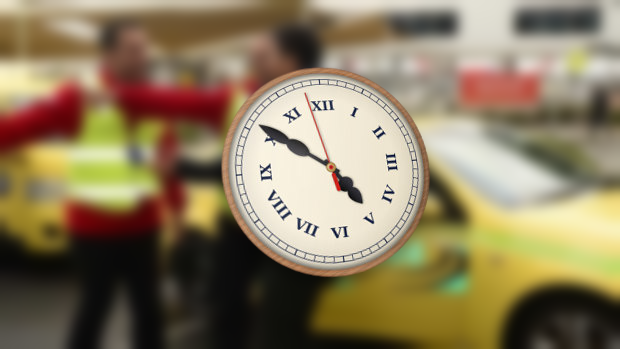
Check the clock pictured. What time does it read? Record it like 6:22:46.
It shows 4:50:58
